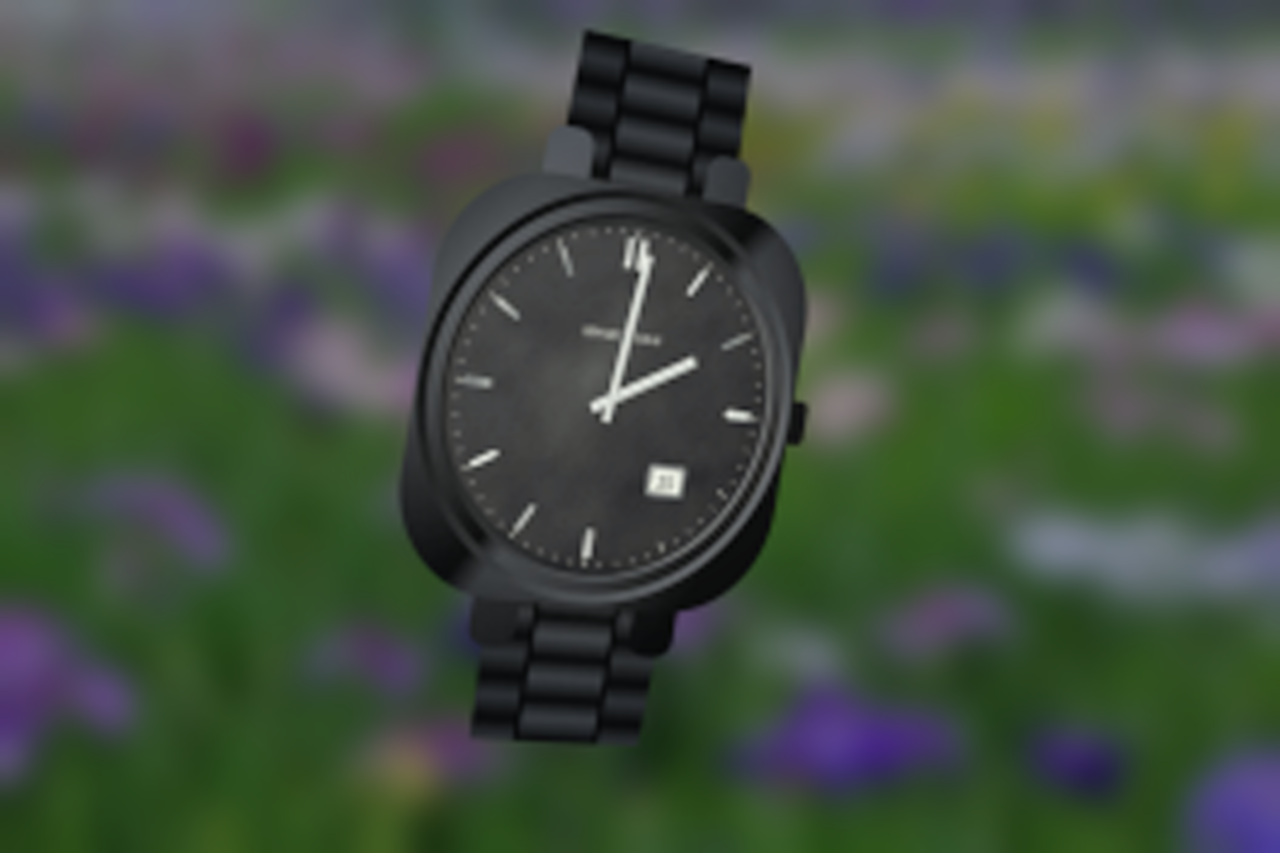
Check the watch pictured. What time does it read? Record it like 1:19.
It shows 2:01
